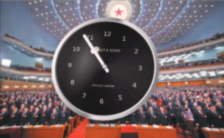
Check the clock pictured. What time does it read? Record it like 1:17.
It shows 10:54
